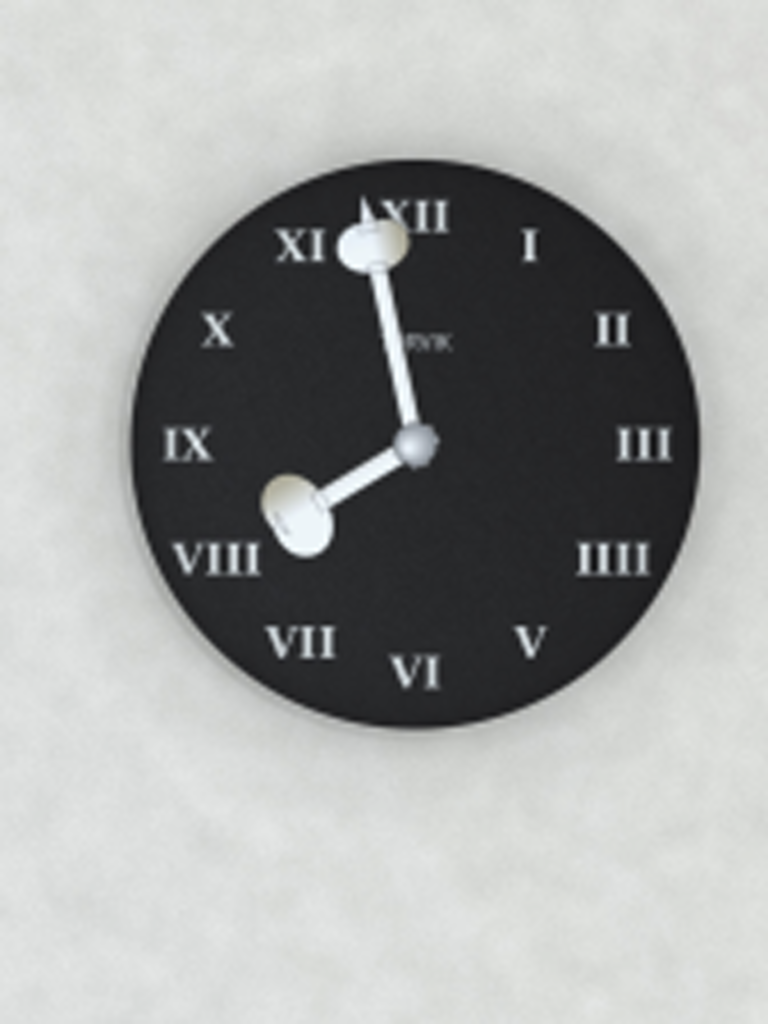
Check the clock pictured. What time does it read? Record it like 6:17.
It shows 7:58
